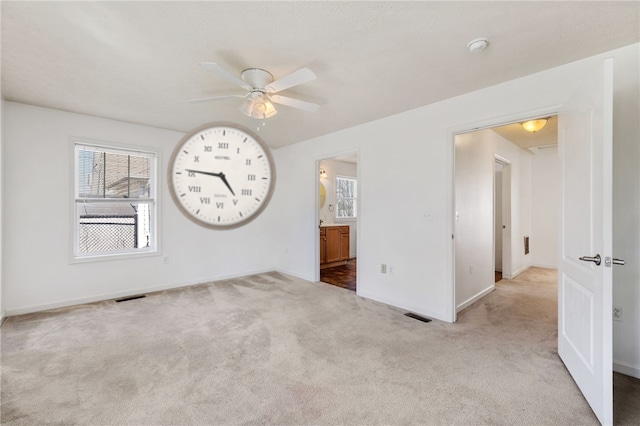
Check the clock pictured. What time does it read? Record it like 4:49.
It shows 4:46
